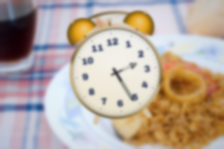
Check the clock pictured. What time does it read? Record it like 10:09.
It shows 2:26
